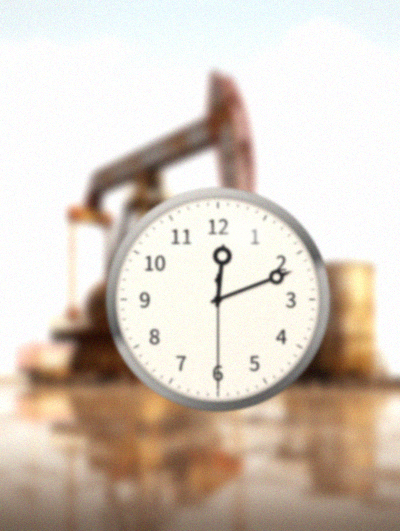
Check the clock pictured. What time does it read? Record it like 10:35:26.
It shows 12:11:30
